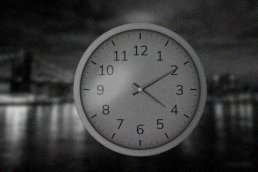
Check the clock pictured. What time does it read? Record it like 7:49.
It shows 4:10
